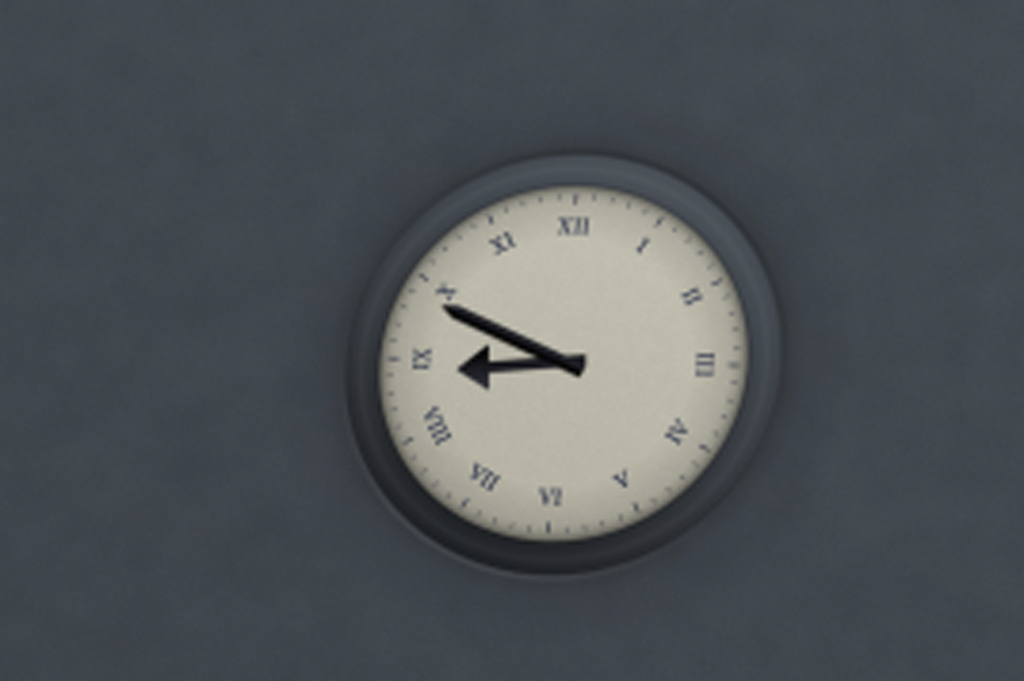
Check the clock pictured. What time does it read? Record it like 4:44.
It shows 8:49
